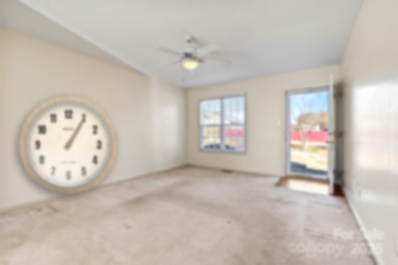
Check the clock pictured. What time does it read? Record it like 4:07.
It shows 1:05
